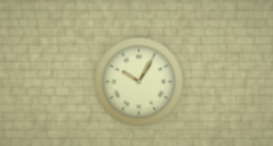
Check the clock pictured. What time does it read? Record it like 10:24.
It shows 10:05
